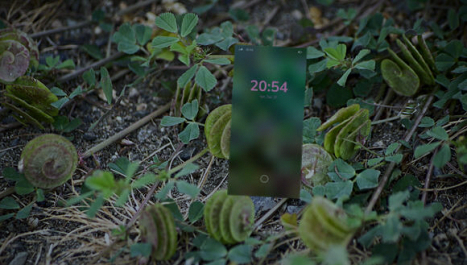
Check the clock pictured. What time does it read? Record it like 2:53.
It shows 20:54
